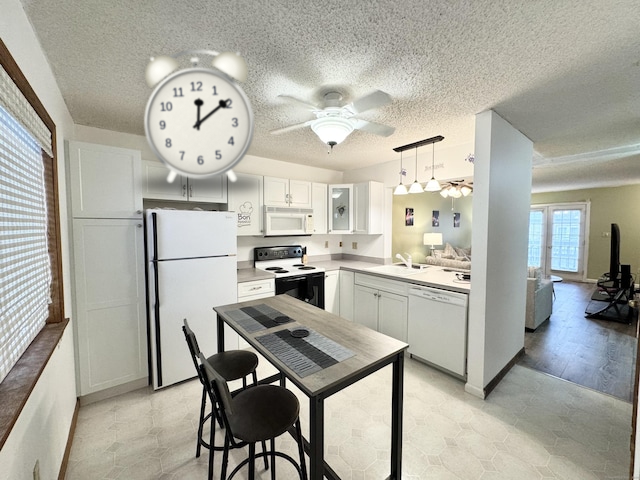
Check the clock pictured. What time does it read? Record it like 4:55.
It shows 12:09
